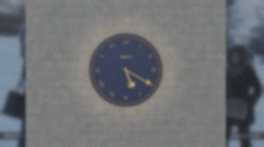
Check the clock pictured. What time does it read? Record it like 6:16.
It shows 5:20
